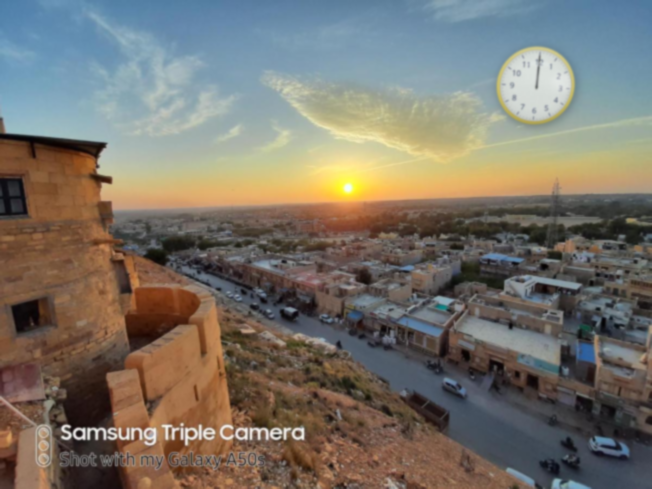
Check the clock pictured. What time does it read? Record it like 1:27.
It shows 12:00
